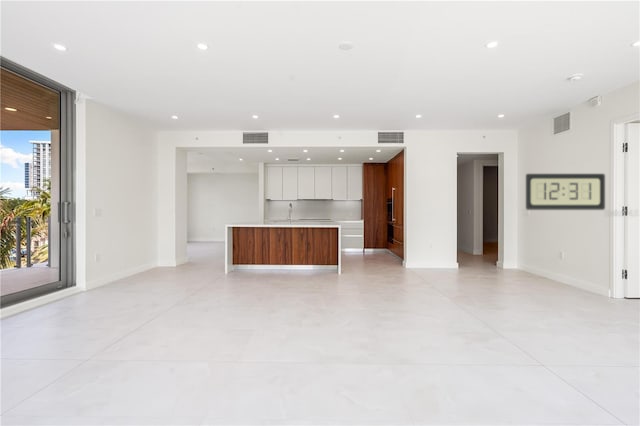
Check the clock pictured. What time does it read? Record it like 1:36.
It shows 12:31
